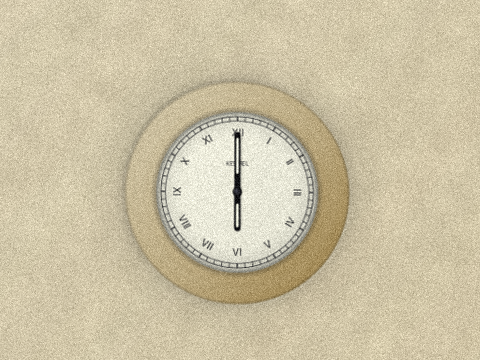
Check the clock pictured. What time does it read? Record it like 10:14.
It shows 6:00
